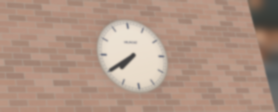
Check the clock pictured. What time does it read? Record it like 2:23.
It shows 7:40
